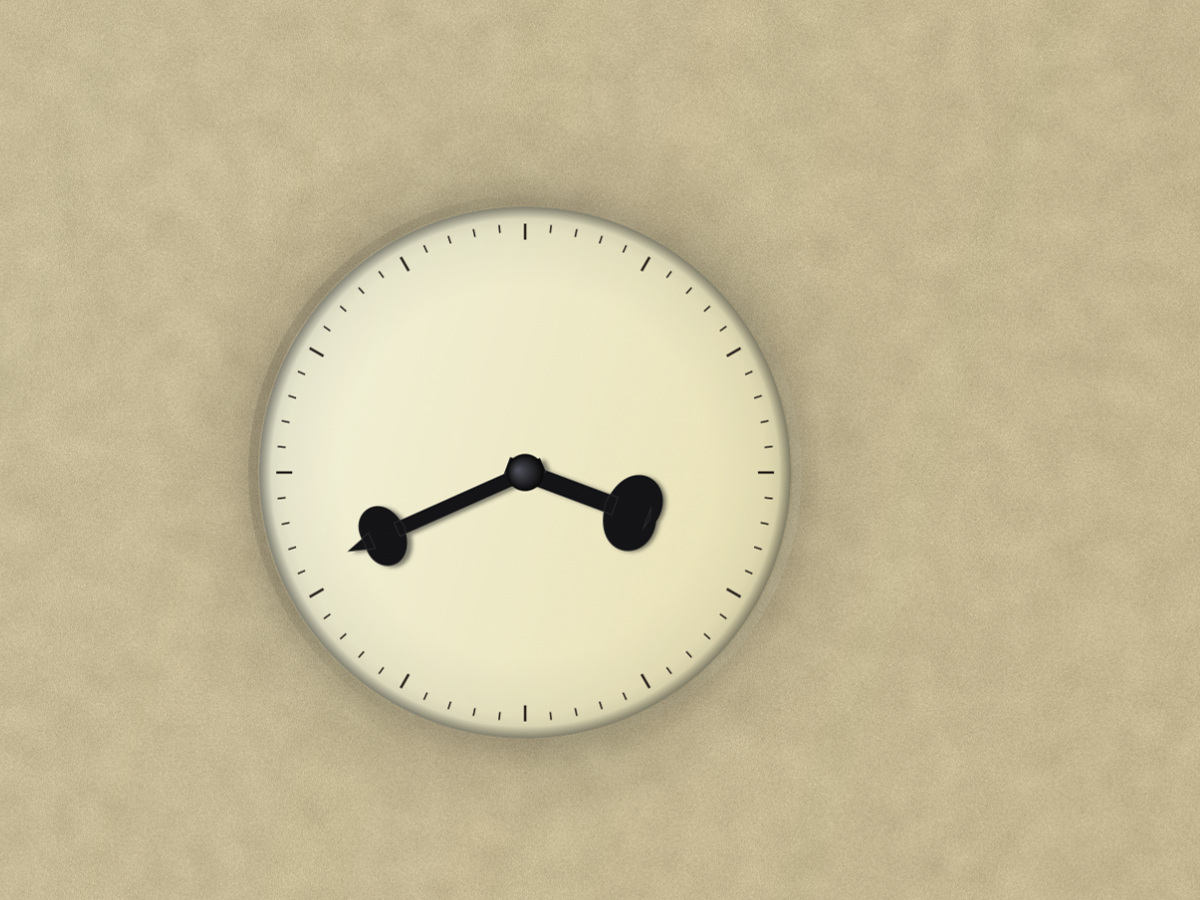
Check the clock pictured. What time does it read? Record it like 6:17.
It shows 3:41
